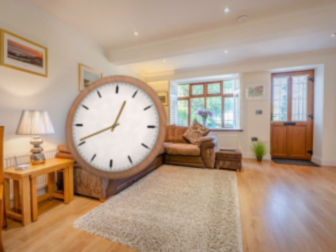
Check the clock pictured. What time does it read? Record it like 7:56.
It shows 12:41
